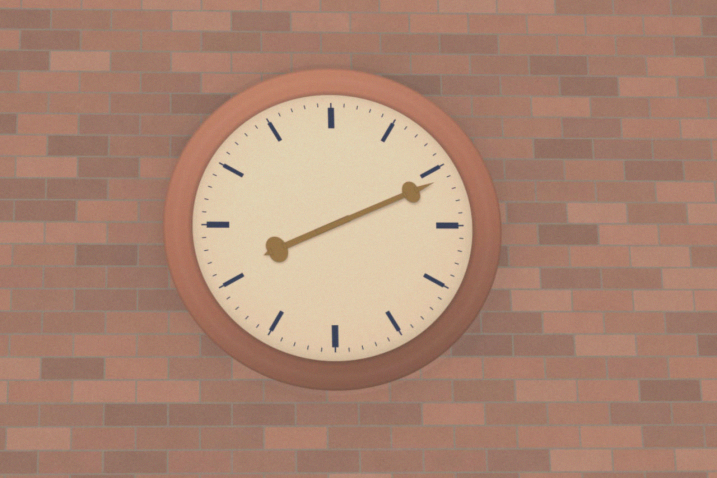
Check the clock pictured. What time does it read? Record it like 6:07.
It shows 8:11
